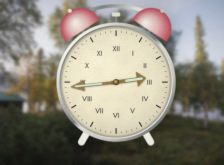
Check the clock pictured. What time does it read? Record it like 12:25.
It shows 2:44
